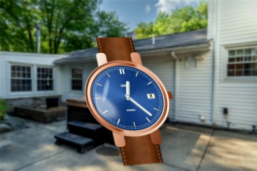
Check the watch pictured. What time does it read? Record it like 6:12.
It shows 12:23
